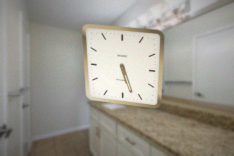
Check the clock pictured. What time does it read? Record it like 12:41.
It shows 5:27
